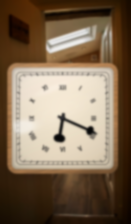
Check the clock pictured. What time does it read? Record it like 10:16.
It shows 6:19
